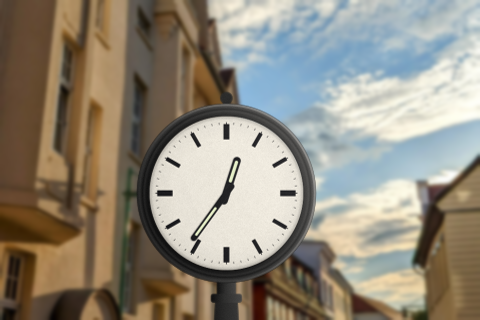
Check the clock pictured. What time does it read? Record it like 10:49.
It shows 12:36
